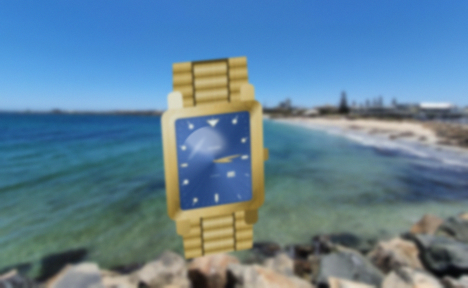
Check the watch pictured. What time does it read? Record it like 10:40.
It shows 3:14
